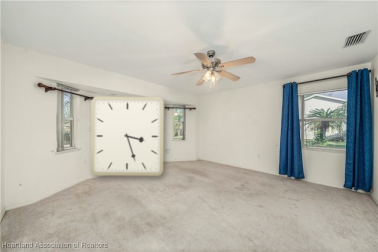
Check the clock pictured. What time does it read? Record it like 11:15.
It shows 3:27
